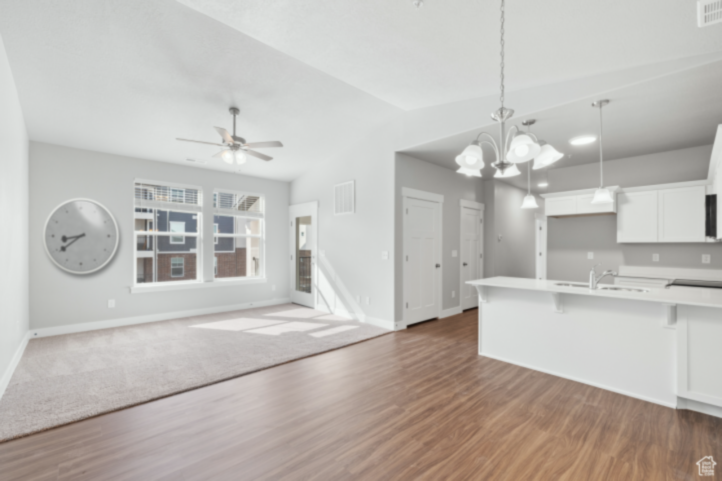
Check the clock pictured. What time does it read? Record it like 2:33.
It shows 8:39
